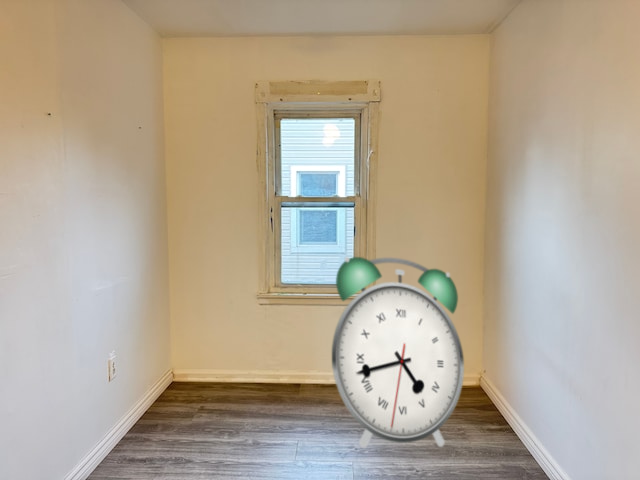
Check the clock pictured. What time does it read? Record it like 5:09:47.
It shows 4:42:32
